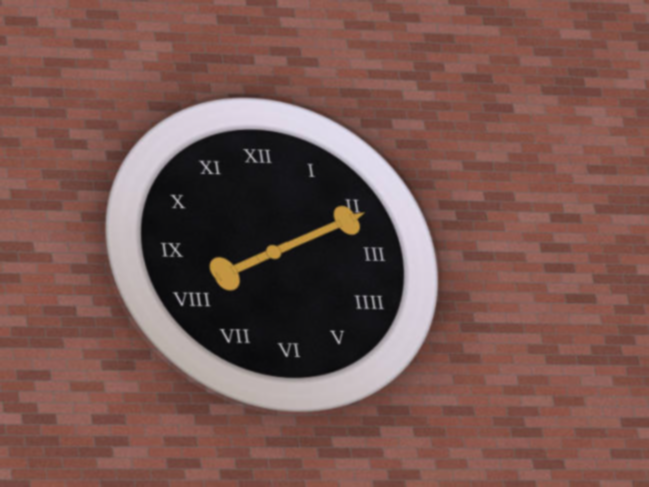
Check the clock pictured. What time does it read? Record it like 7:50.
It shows 8:11
